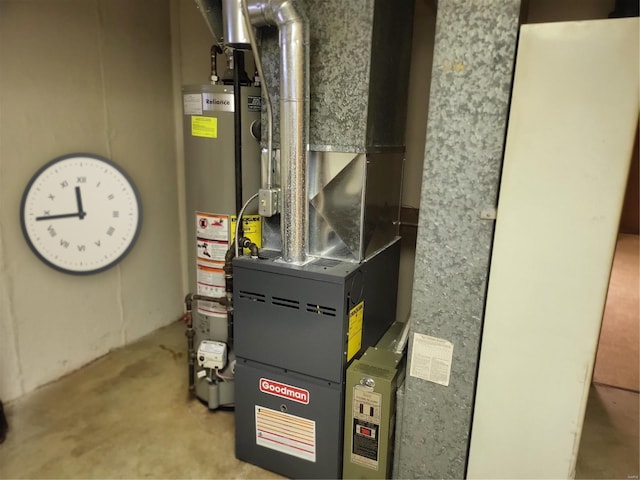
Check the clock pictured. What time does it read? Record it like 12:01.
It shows 11:44
